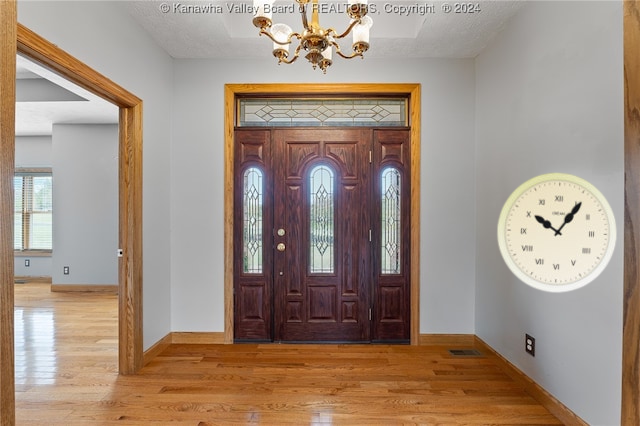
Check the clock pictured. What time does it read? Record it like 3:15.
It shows 10:06
